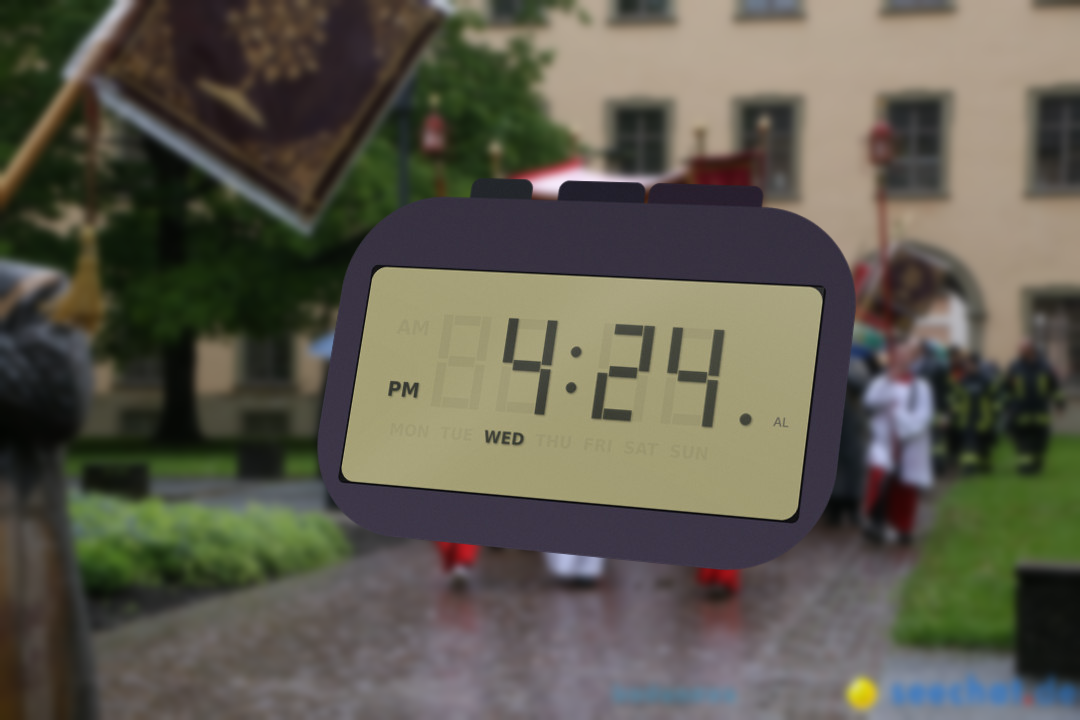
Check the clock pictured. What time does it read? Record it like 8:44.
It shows 4:24
